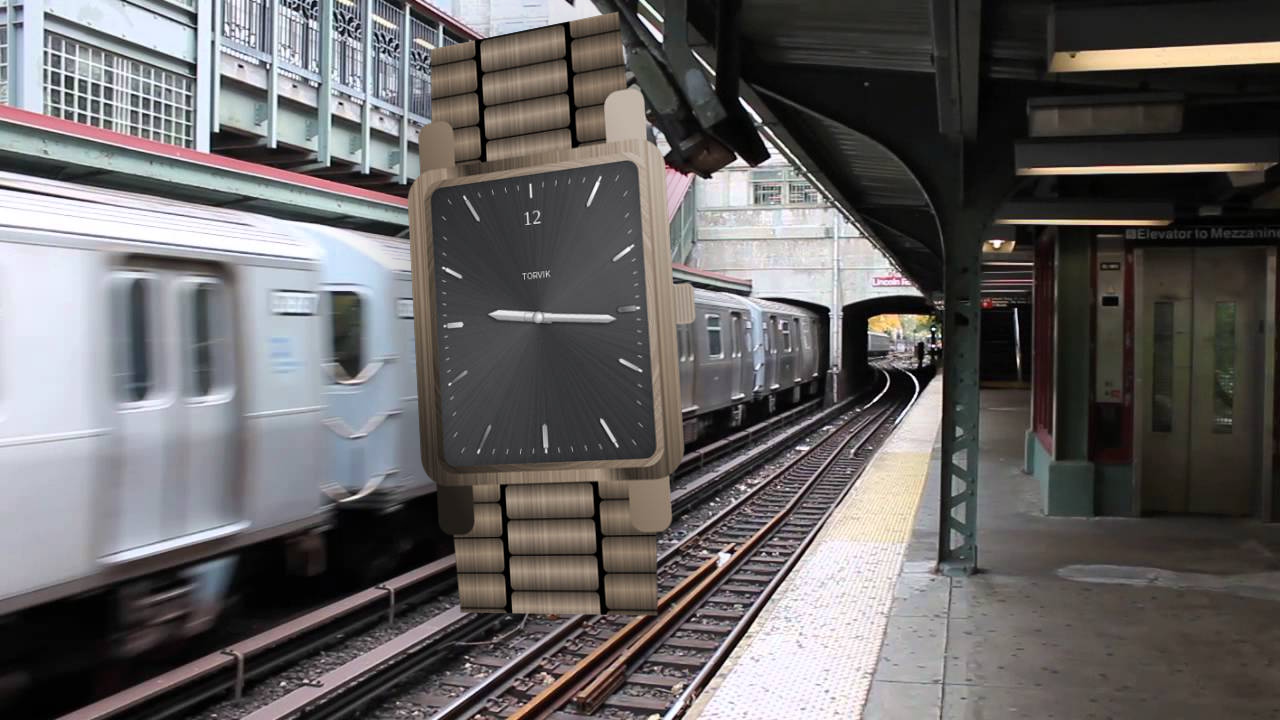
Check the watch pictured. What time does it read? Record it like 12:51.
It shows 9:16
